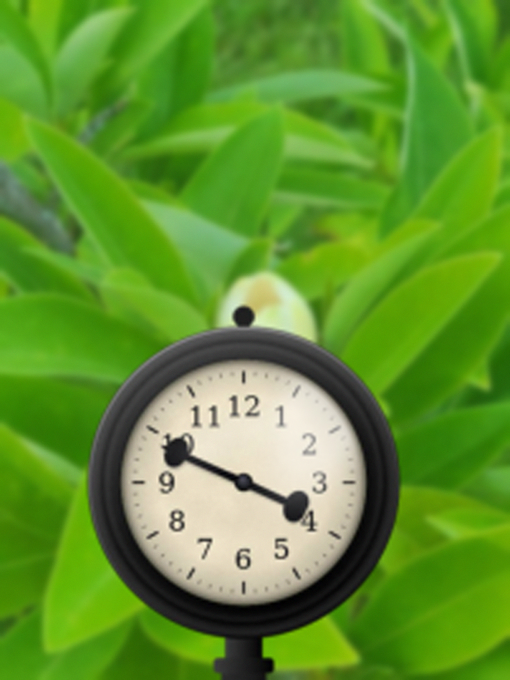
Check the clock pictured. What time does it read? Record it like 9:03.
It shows 3:49
